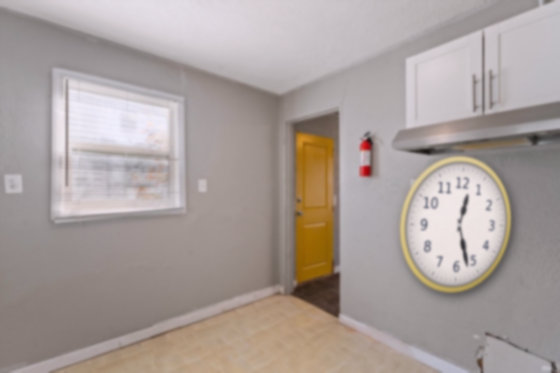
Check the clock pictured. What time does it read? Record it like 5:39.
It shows 12:27
